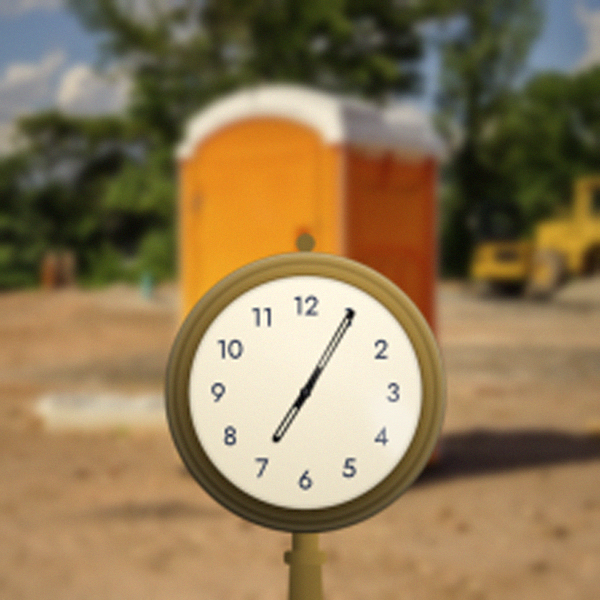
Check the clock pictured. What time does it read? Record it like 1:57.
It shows 7:05
